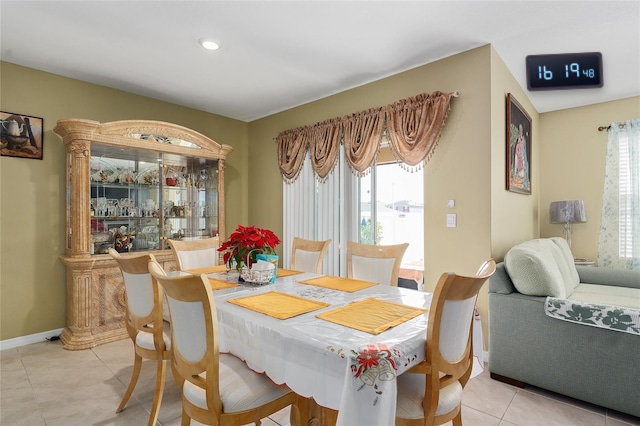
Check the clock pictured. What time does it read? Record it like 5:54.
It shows 16:19
